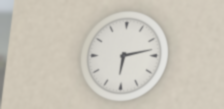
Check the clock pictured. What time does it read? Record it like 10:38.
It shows 6:13
